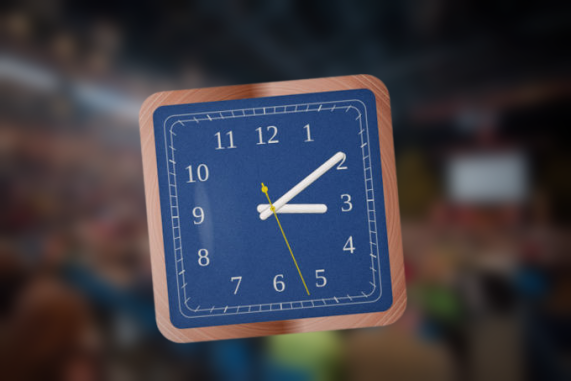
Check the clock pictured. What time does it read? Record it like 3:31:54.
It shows 3:09:27
